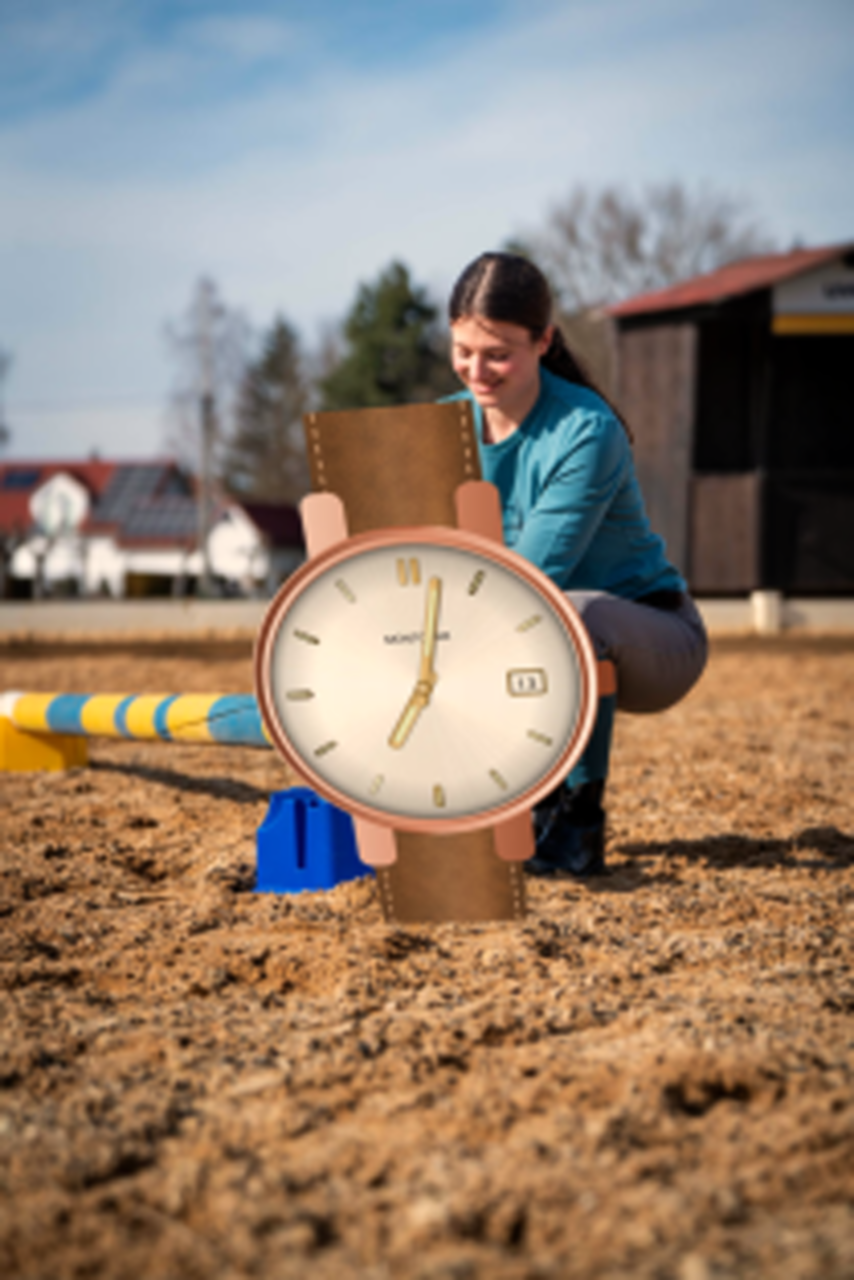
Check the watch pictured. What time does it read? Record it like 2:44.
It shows 7:02
